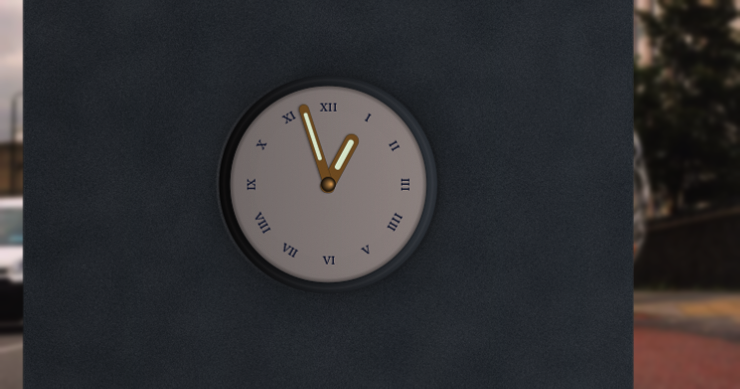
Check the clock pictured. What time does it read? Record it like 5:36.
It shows 12:57
